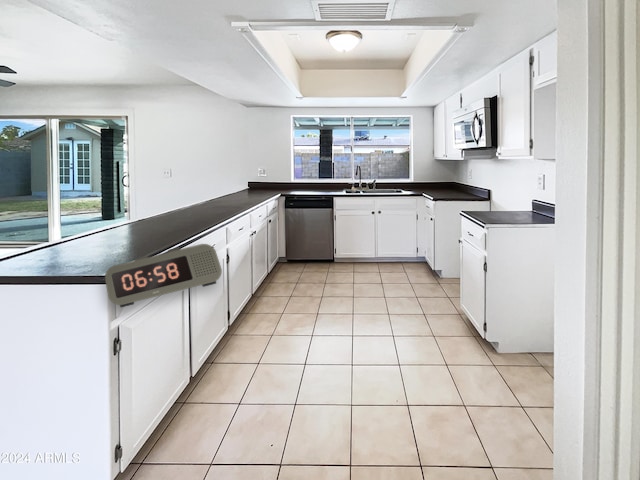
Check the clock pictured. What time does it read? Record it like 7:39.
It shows 6:58
